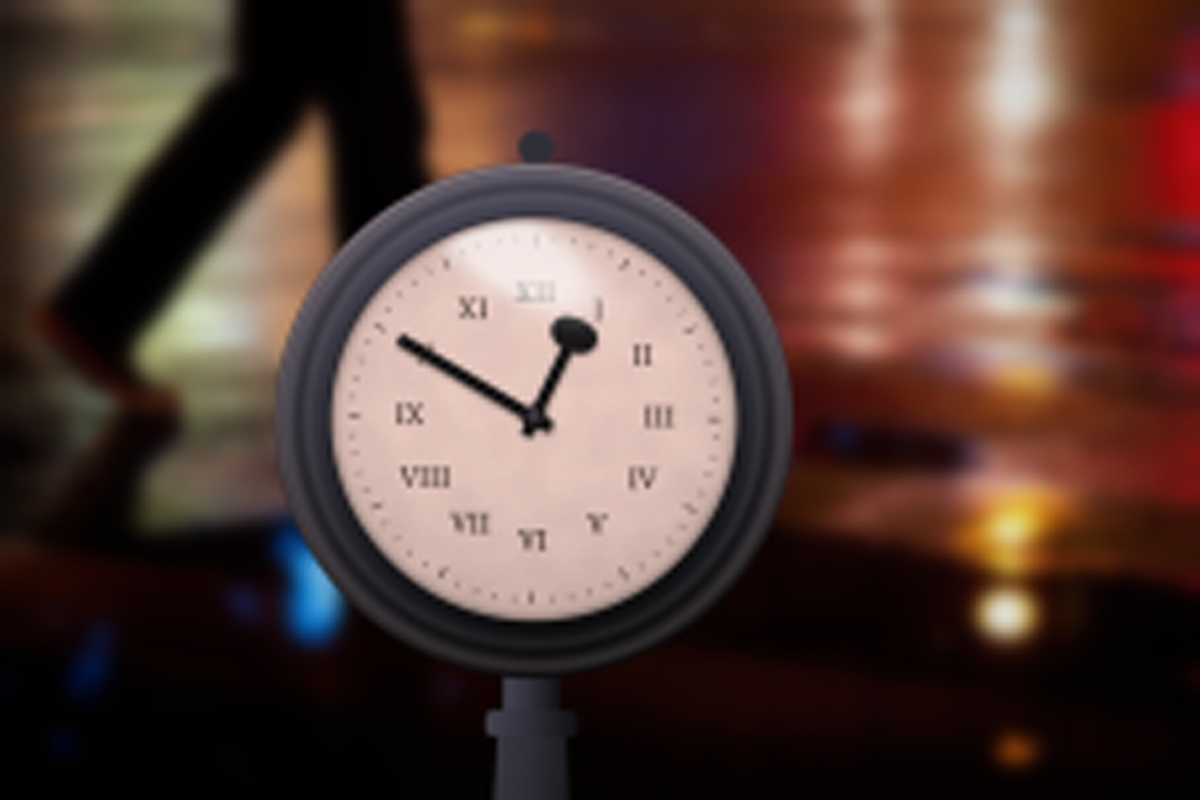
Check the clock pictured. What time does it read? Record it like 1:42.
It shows 12:50
